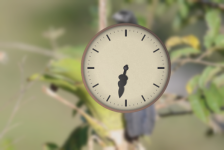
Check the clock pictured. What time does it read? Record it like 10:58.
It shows 6:32
